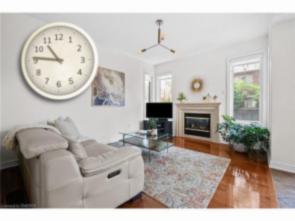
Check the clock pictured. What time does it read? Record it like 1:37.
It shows 10:46
